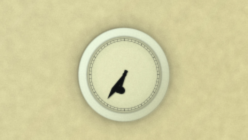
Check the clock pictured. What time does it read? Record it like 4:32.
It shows 6:36
